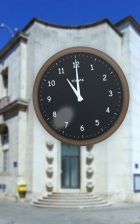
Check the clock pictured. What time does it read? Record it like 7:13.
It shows 11:00
